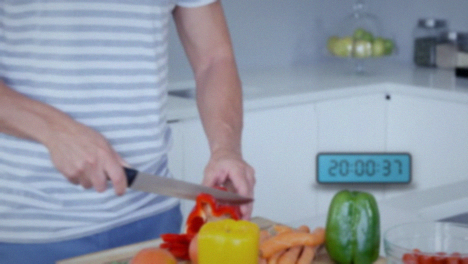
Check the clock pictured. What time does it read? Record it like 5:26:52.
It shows 20:00:37
